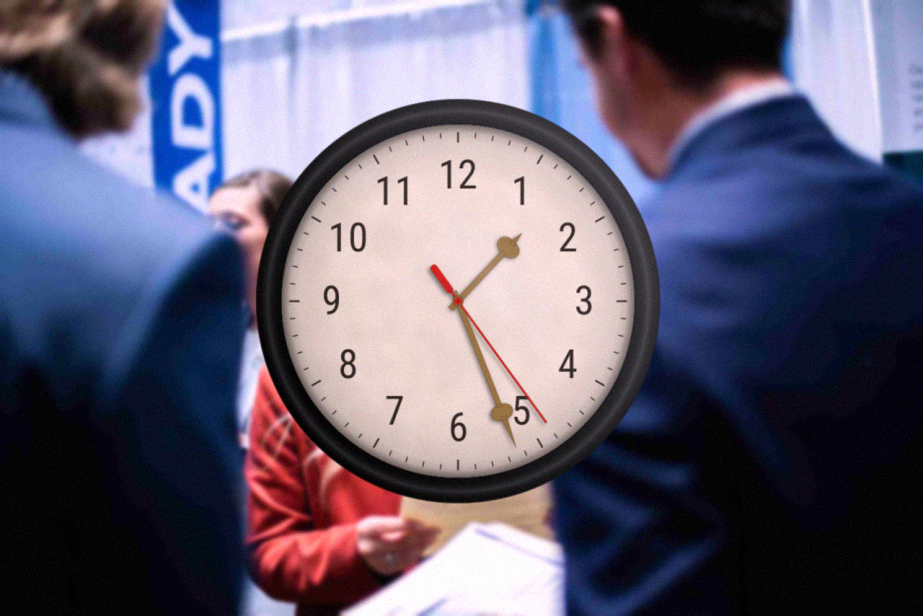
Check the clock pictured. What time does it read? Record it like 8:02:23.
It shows 1:26:24
